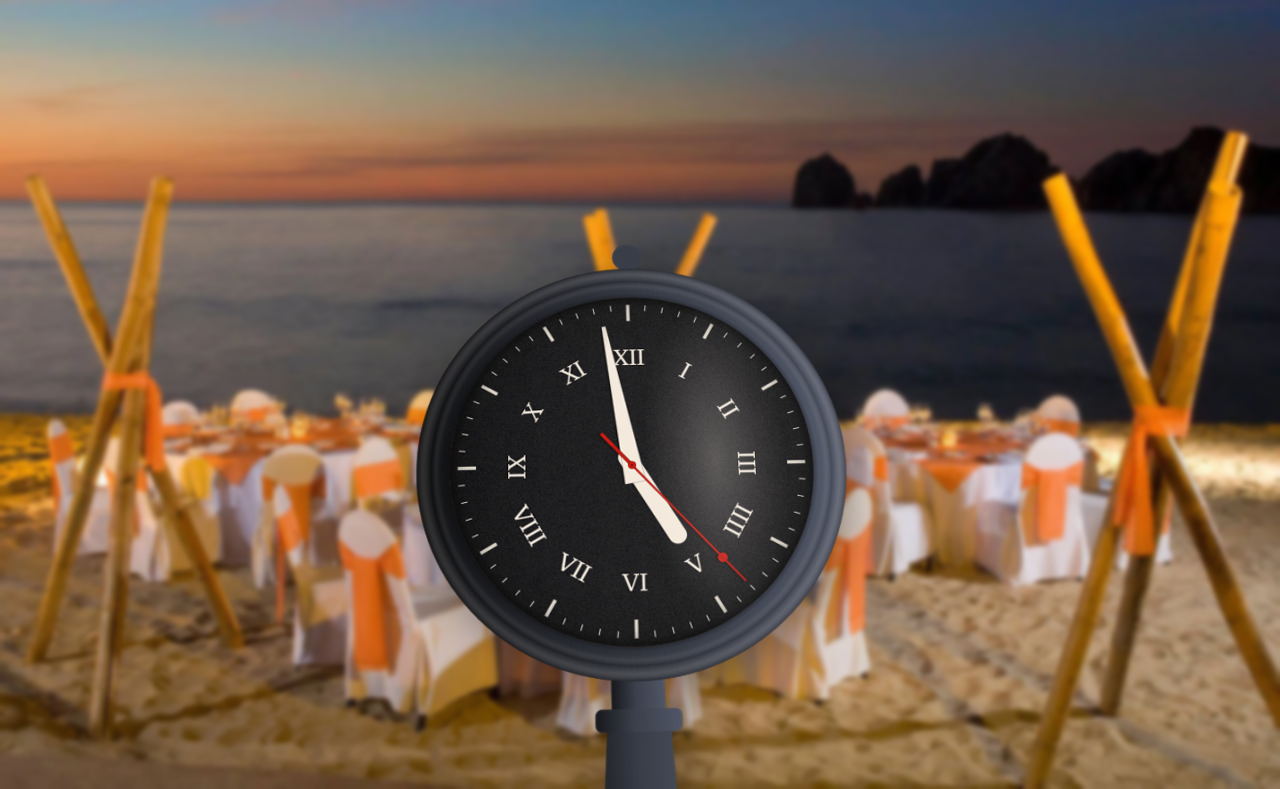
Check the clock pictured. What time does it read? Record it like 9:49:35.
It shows 4:58:23
